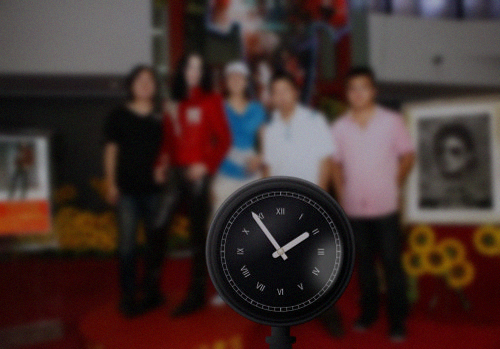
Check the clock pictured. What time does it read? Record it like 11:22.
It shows 1:54
